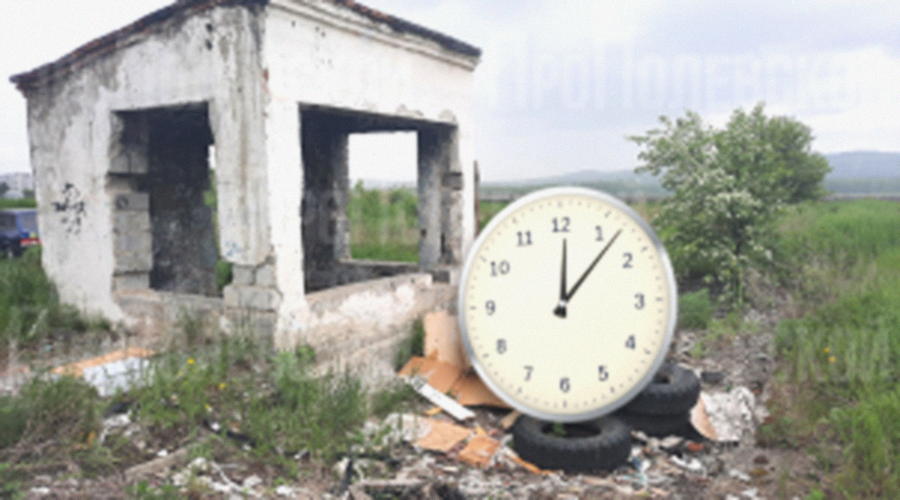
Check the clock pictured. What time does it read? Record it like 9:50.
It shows 12:07
